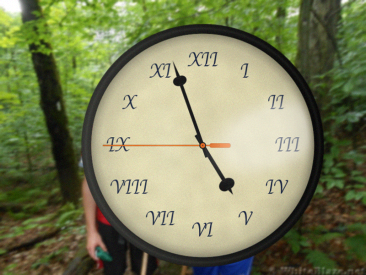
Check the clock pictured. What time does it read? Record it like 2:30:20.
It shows 4:56:45
